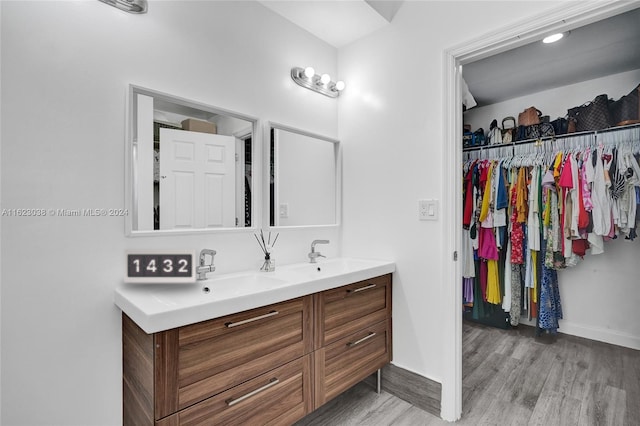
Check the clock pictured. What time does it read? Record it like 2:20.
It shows 14:32
